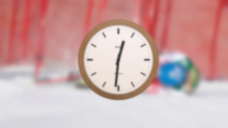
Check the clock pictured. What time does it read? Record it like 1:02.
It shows 12:31
